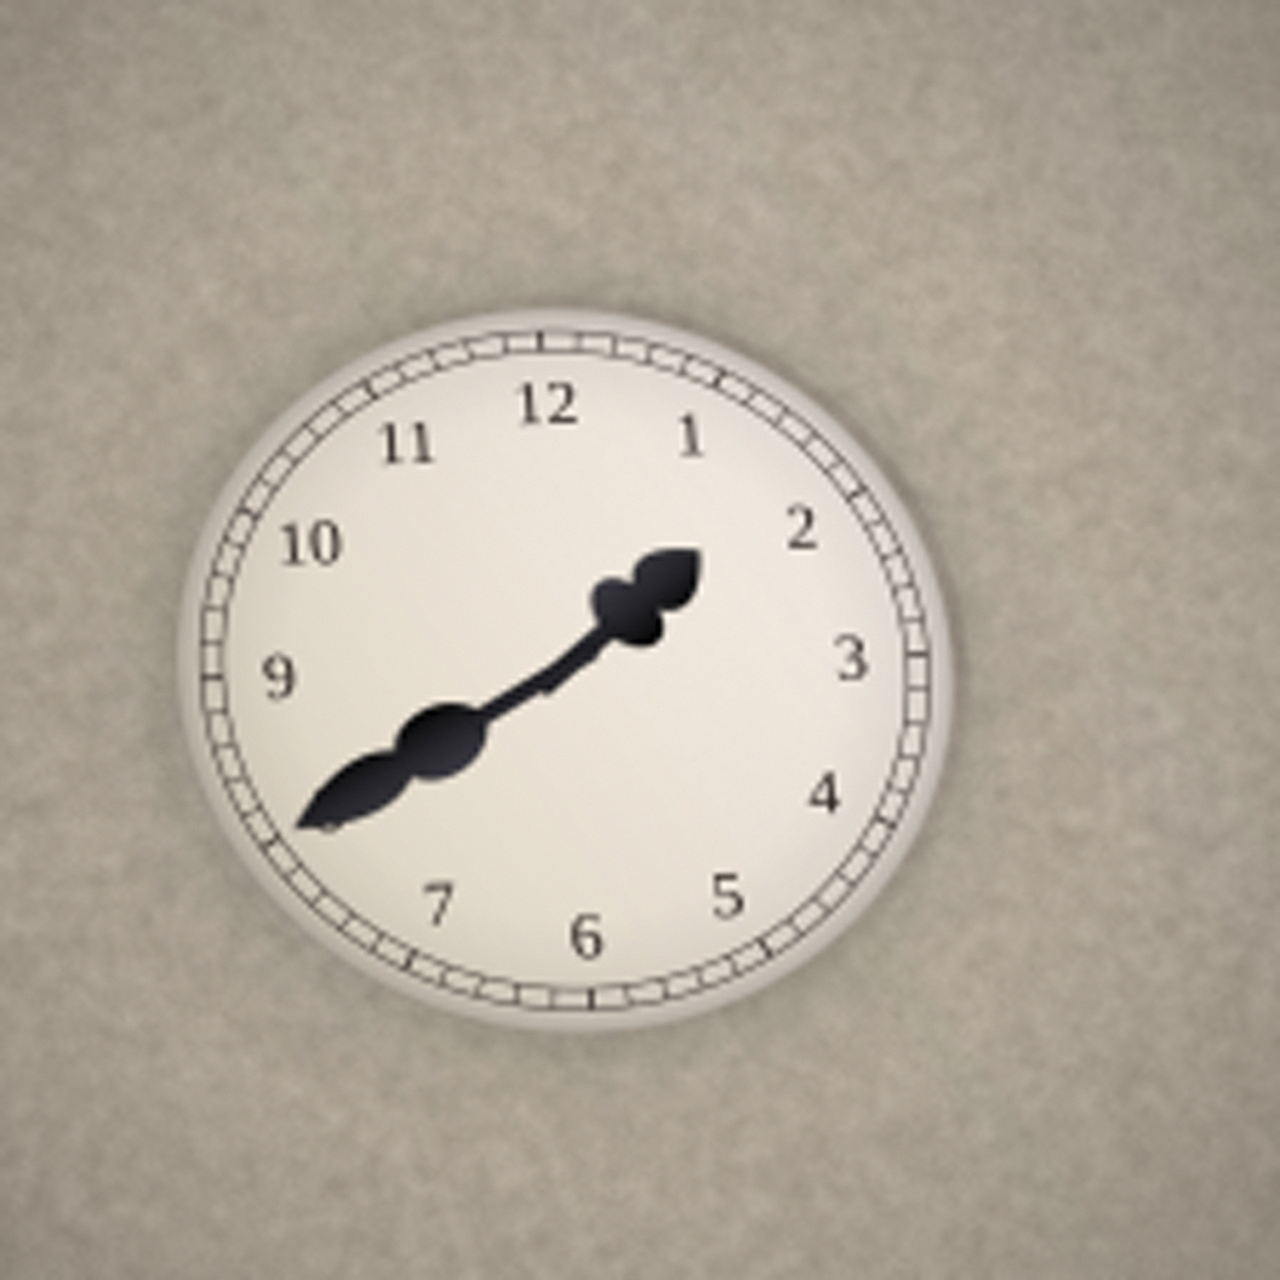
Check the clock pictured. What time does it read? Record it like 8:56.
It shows 1:40
